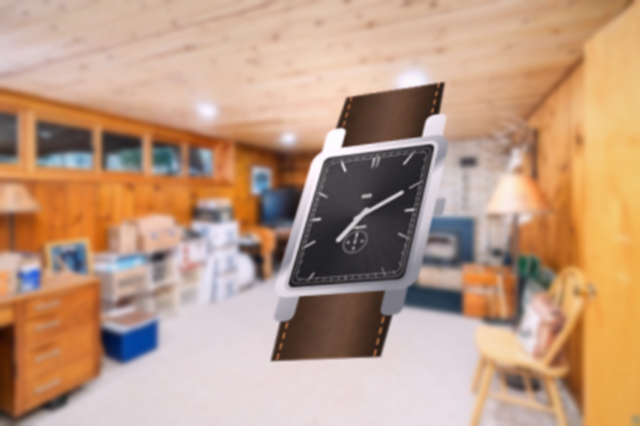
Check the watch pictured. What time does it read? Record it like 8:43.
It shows 7:10
